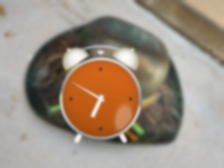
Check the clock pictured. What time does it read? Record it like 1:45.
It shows 6:50
